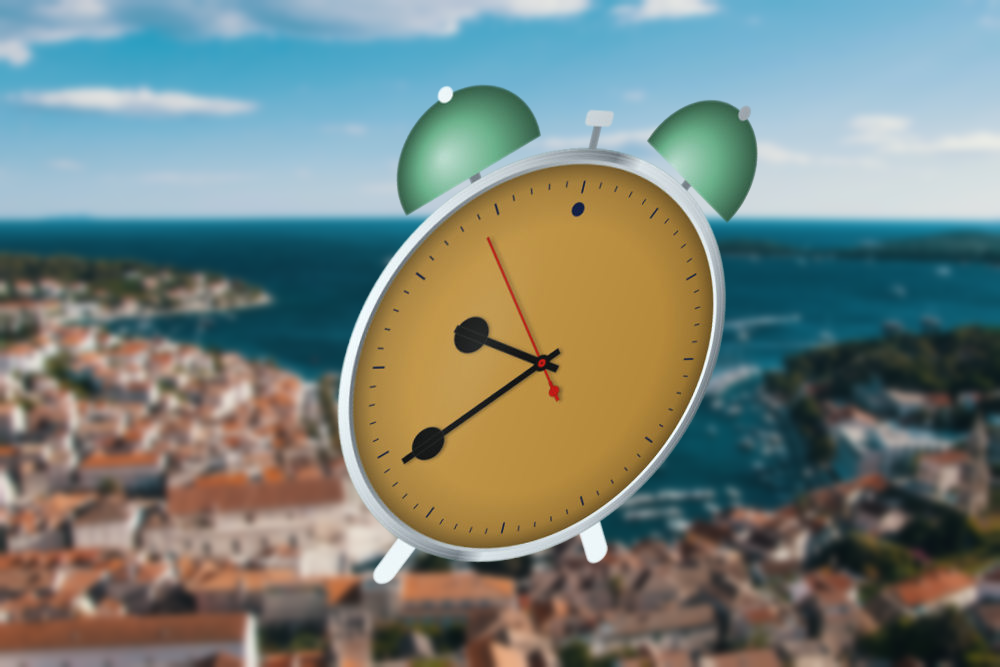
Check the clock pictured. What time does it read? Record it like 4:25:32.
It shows 9:38:54
